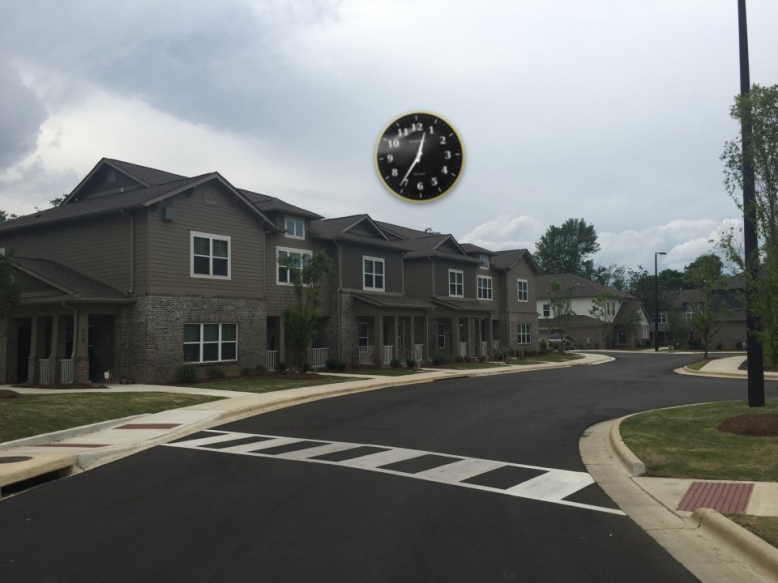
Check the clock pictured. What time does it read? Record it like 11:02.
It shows 12:36
